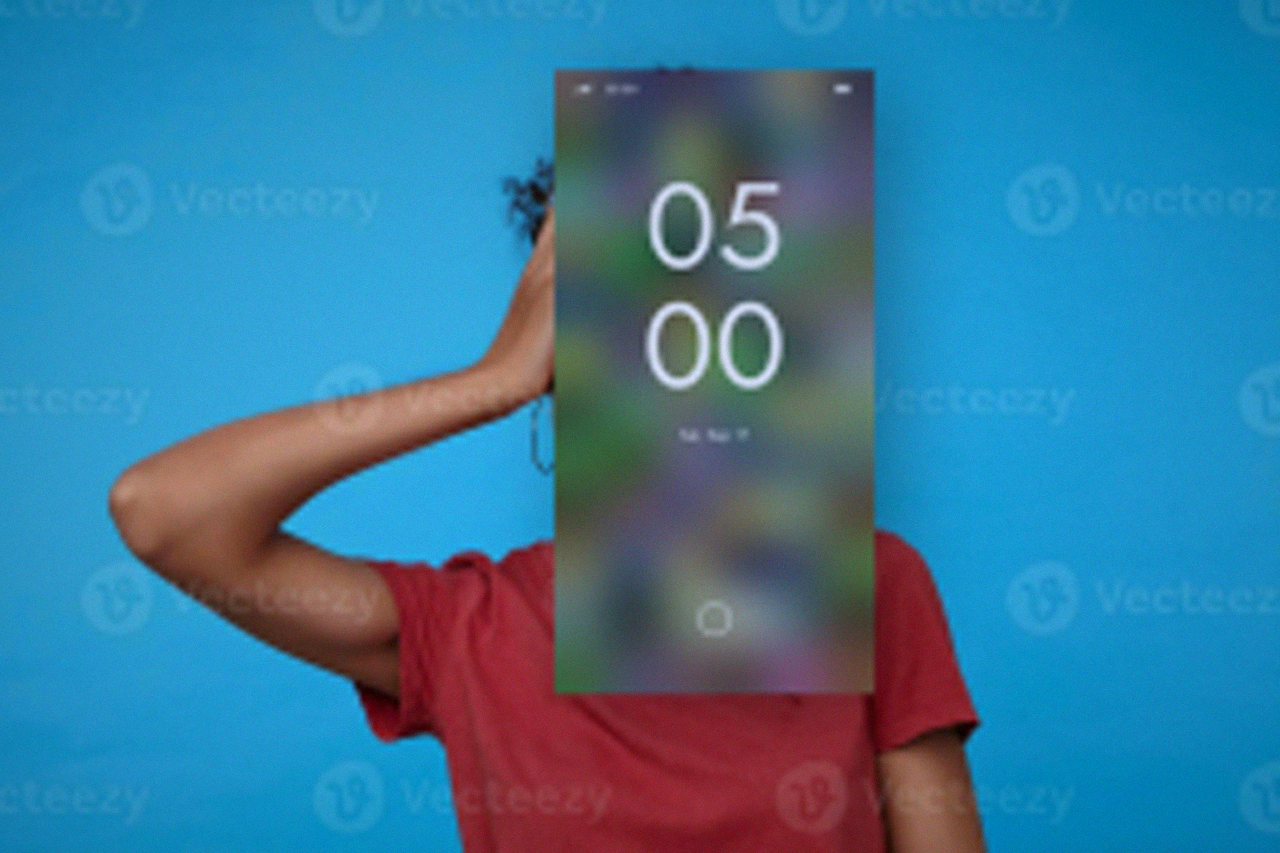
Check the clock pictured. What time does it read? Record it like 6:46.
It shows 5:00
